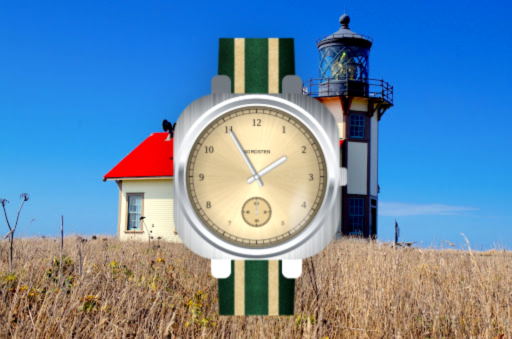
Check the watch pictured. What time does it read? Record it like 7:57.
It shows 1:55
